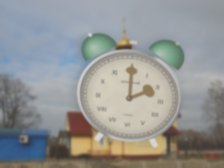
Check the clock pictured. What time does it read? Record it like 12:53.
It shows 2:00
